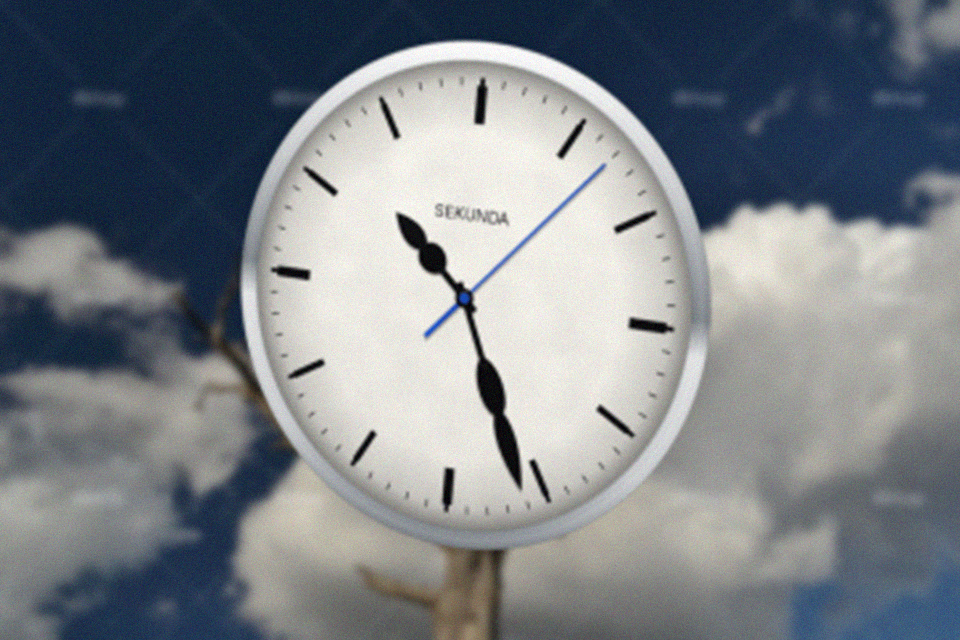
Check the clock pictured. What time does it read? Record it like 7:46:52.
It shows 10:26:07
